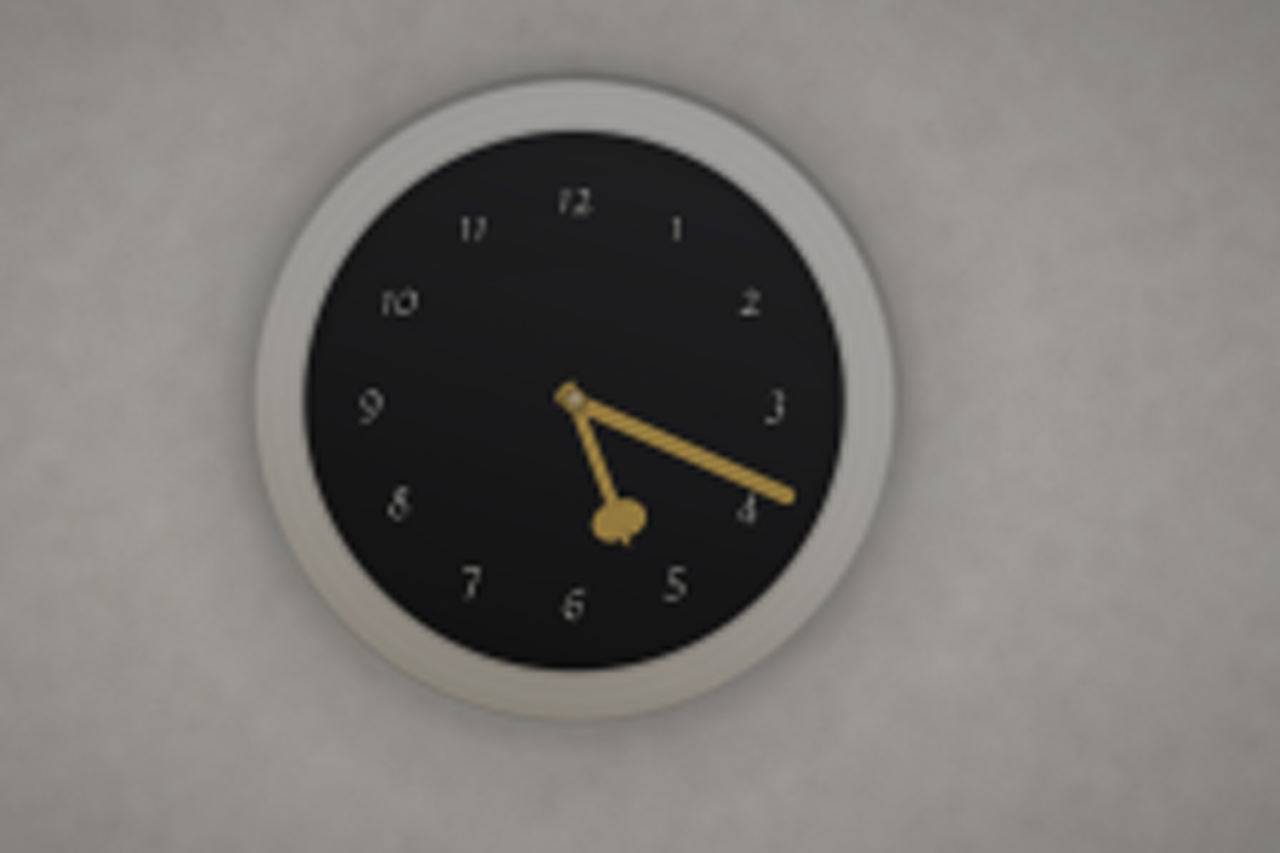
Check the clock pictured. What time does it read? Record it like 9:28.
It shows 5:19
